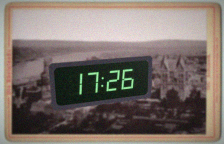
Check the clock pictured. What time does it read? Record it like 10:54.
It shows 17:26
